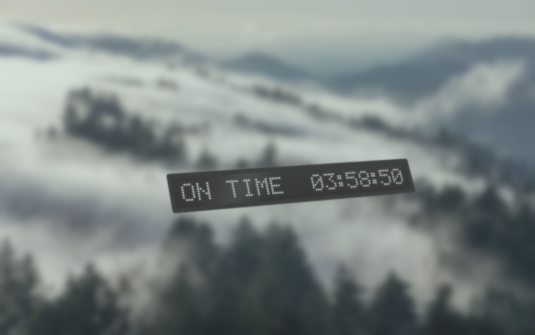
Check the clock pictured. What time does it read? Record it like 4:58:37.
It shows 3:58:50
